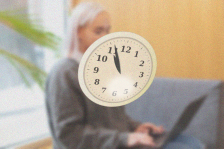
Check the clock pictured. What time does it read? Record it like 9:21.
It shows 10:56
